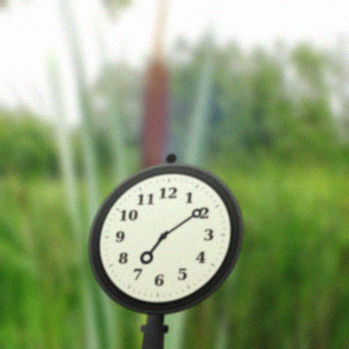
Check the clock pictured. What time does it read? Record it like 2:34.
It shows 7:09
